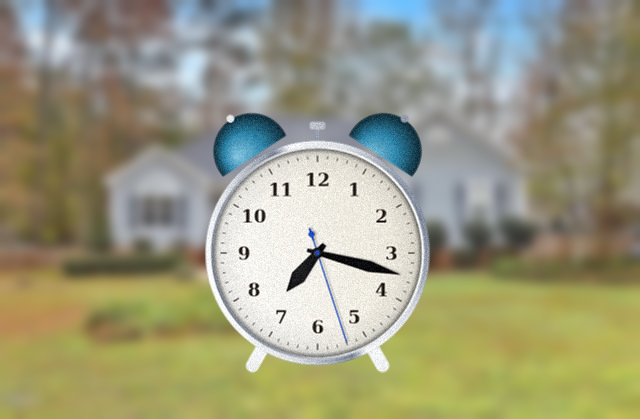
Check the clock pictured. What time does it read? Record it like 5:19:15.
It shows 7:17:27
